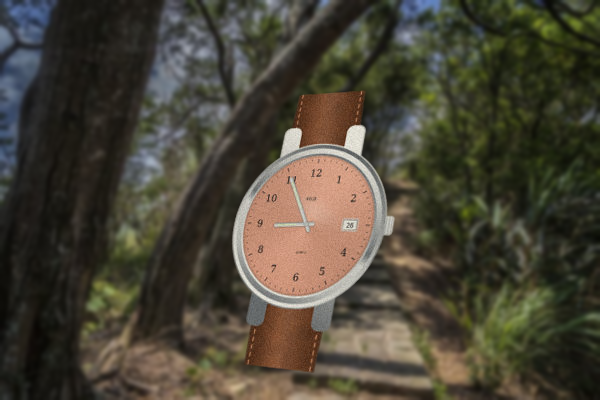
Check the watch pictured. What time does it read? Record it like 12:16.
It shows 8:55
